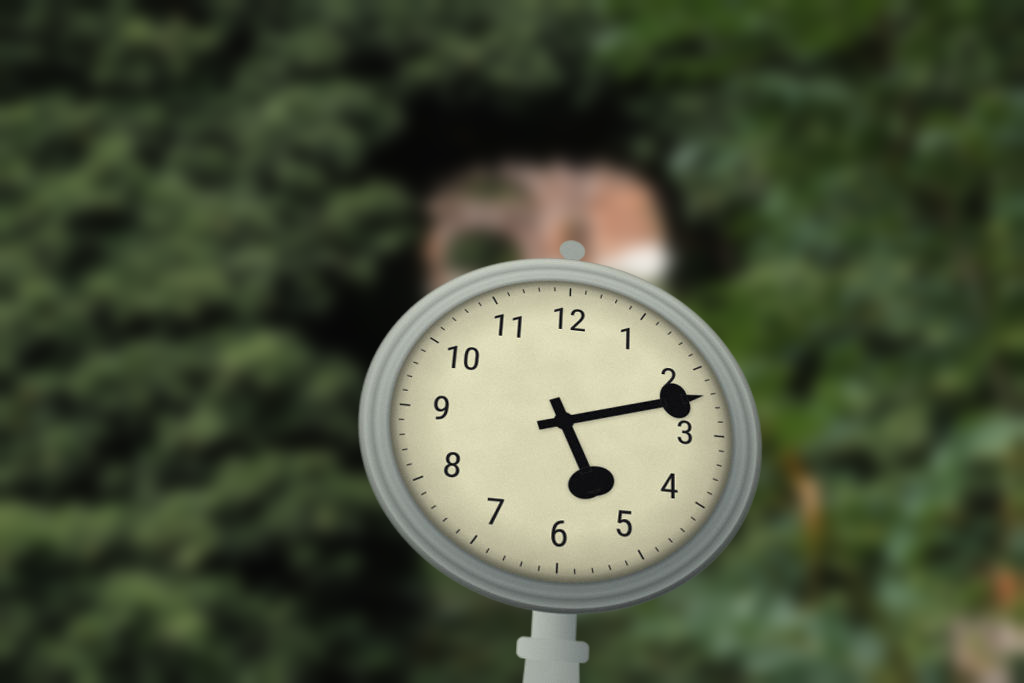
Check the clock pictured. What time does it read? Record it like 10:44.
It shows 5:12
